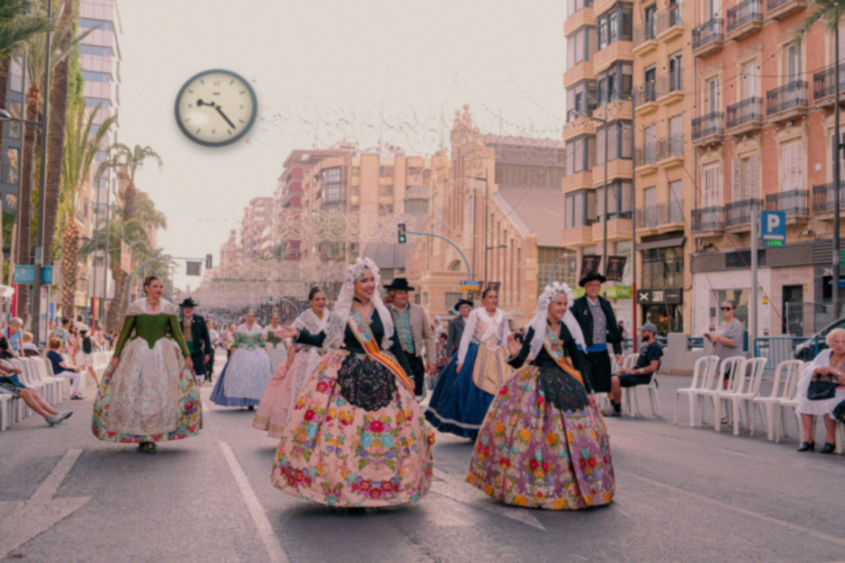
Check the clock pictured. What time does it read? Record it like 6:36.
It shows 9:23
